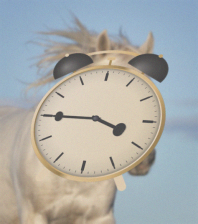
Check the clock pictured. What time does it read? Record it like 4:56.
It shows 3:45
